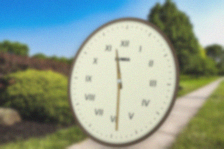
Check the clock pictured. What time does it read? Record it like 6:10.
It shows 11:29
